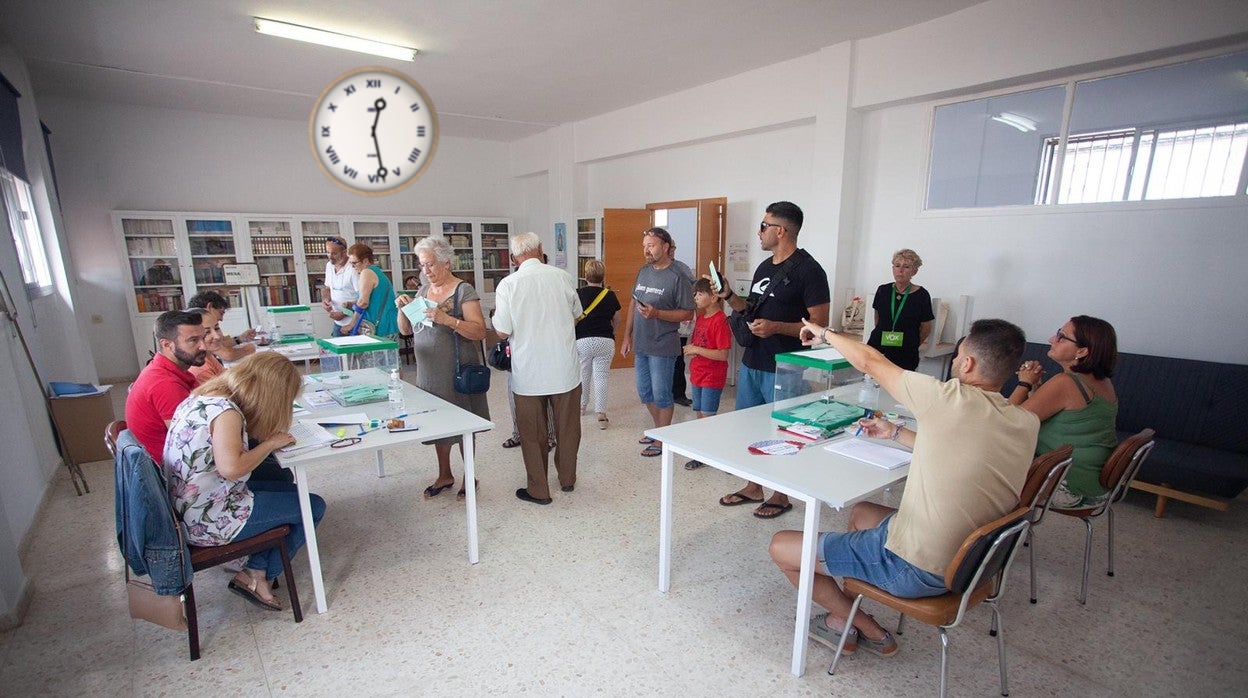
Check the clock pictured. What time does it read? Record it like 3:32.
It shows 12:28
